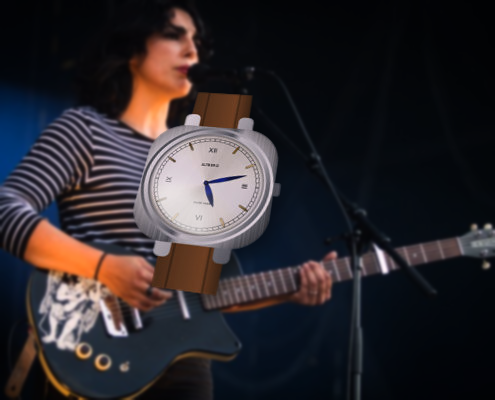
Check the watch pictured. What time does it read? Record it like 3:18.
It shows 5:12
